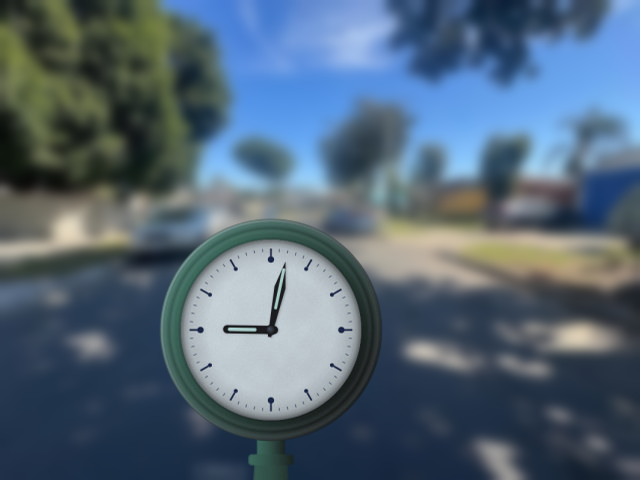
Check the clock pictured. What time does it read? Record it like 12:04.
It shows 9:02
